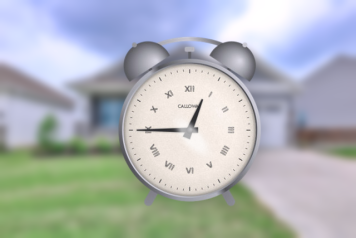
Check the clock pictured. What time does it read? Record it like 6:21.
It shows 12:45
